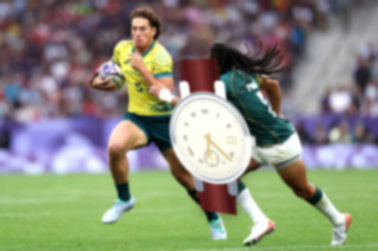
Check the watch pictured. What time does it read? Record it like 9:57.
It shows 6:22
